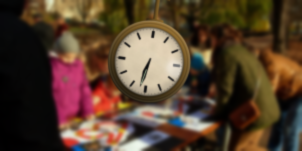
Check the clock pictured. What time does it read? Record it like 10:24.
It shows 6:32
